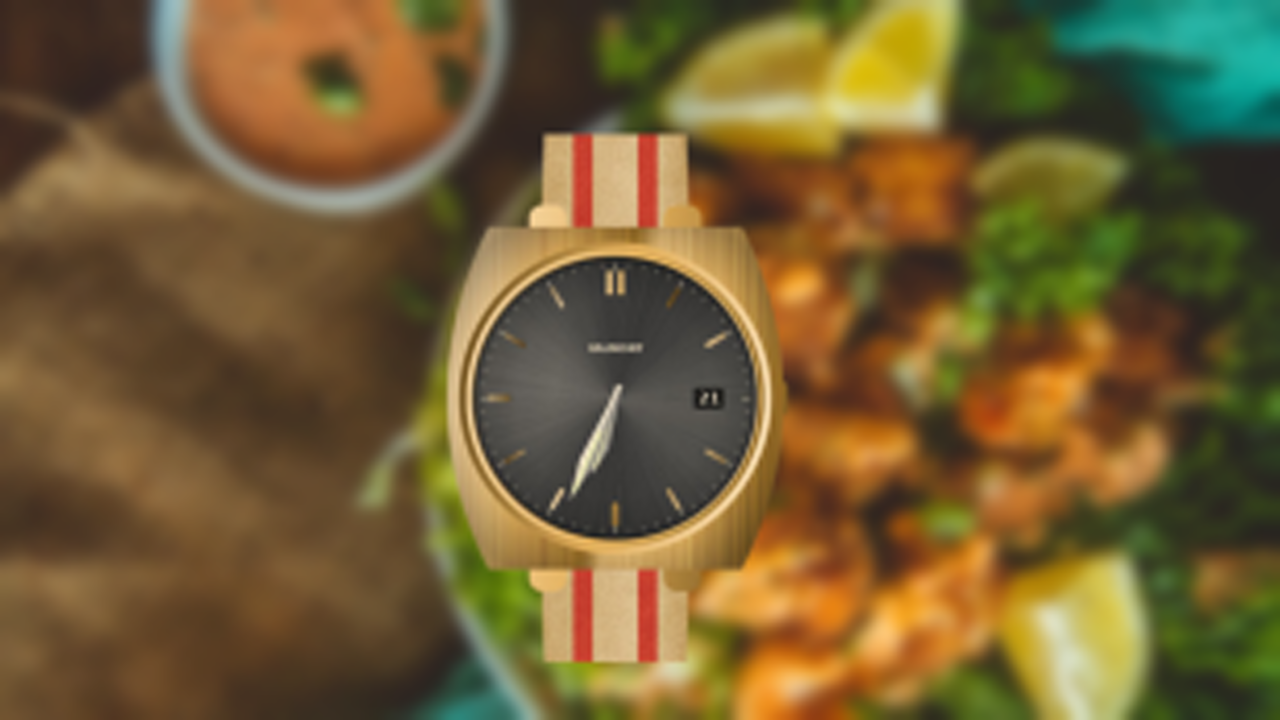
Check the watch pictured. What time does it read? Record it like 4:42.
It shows 6:34
